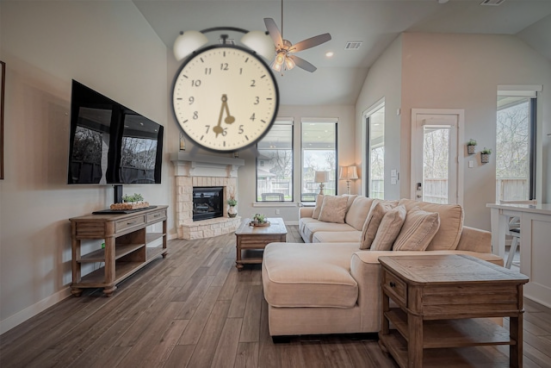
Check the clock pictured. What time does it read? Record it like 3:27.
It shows 5:32
